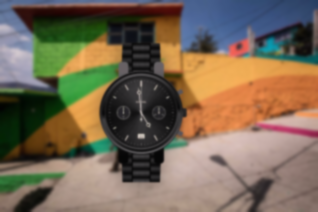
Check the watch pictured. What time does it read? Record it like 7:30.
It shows 4:59
